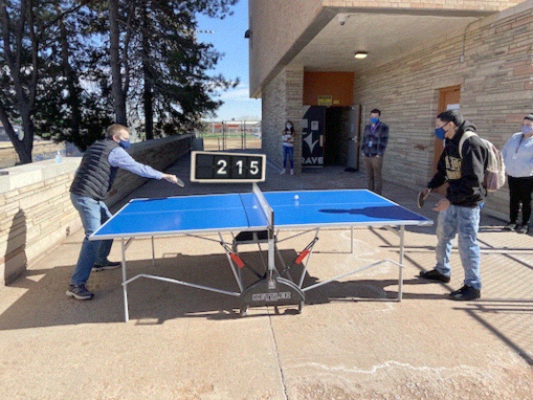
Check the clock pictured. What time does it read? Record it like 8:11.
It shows 2:15
